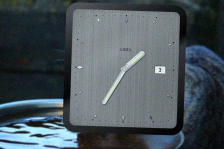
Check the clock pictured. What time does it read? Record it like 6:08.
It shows 1:35
